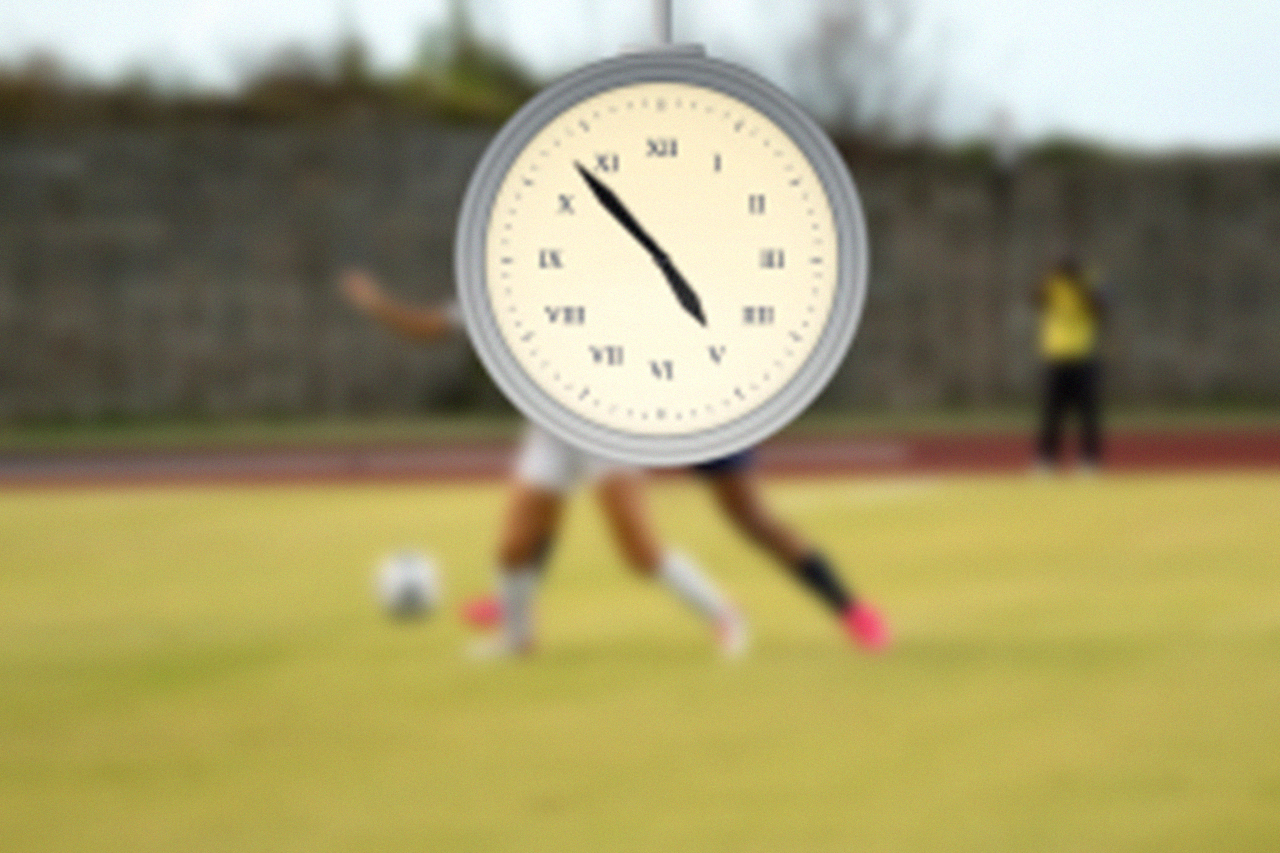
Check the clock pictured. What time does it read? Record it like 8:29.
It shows 4:53
